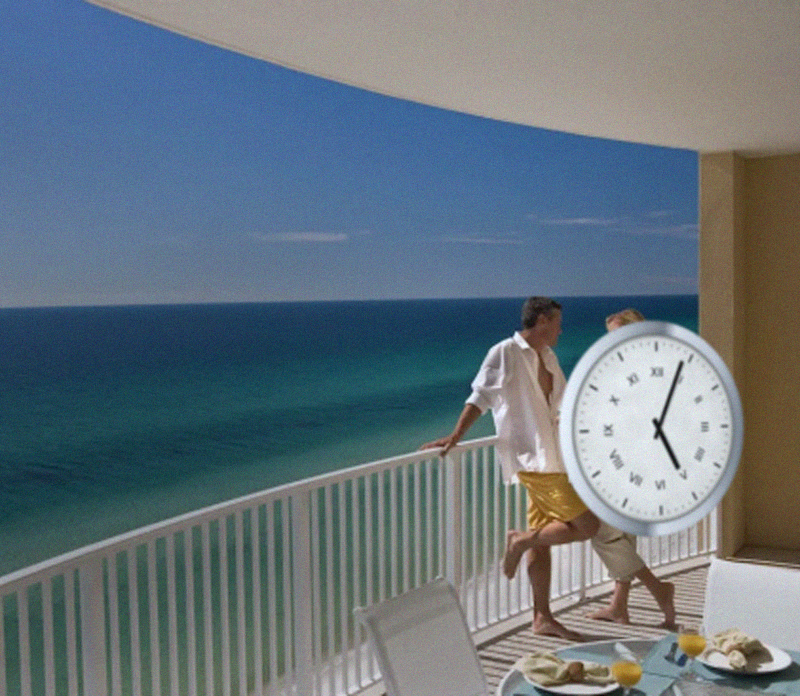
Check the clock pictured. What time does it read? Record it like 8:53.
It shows 5:04
